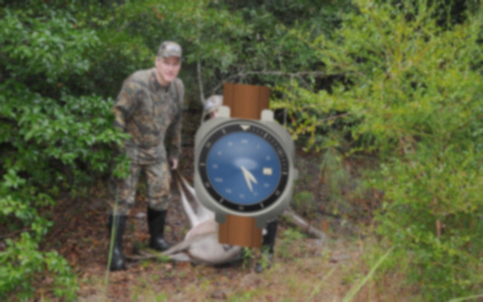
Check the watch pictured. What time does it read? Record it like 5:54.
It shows 4:26
